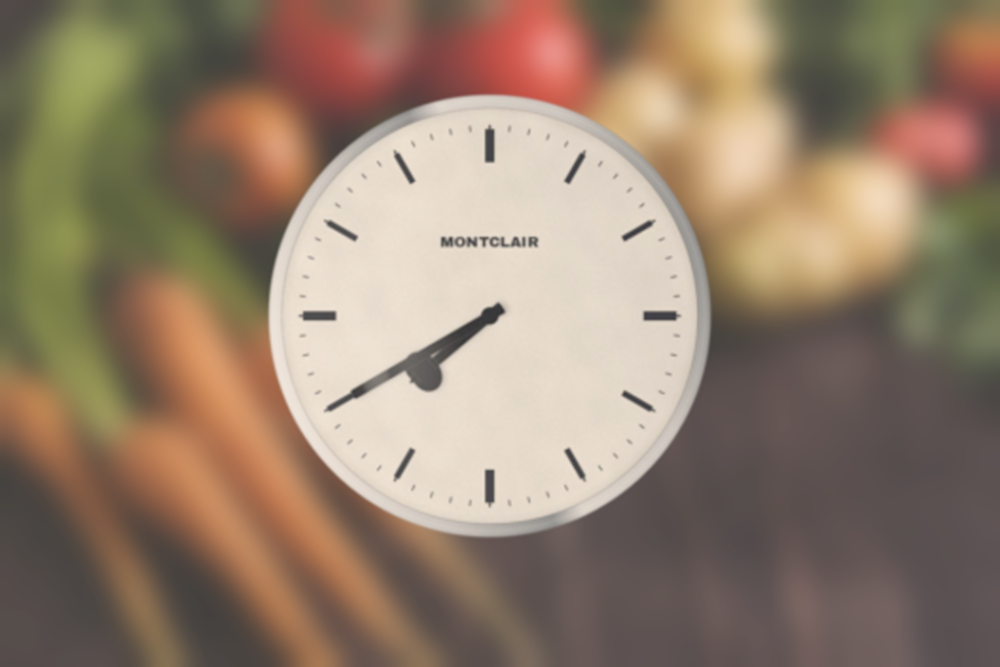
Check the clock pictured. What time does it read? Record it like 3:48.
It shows 7:40
